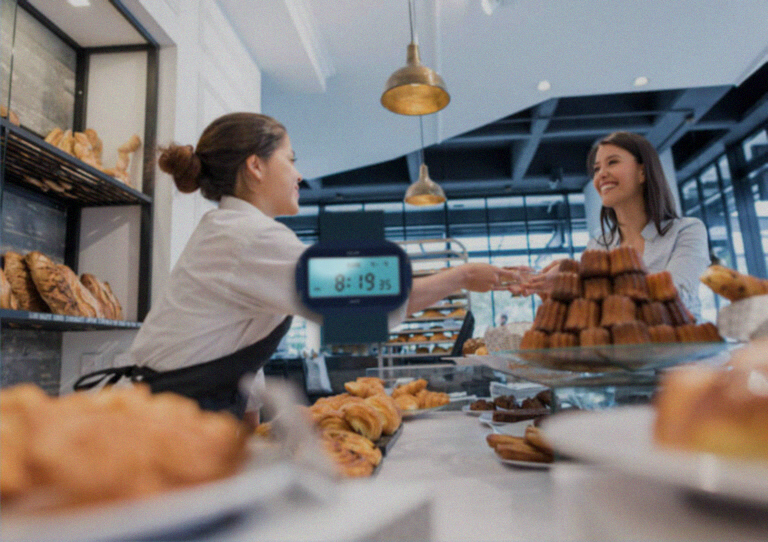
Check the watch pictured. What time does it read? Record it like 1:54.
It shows 8:19
